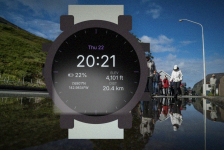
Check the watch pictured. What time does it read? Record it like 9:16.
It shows 20:21
